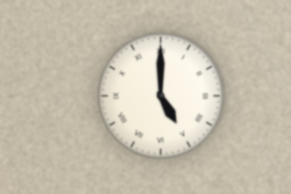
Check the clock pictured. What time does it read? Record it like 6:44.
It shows 5:00
